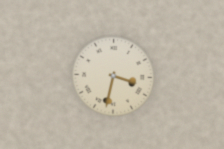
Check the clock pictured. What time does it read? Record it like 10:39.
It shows 3:32
